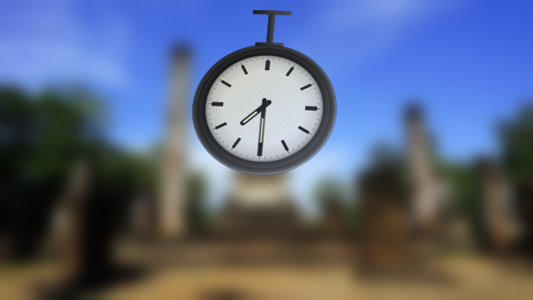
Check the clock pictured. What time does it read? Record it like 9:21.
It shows 7:30
